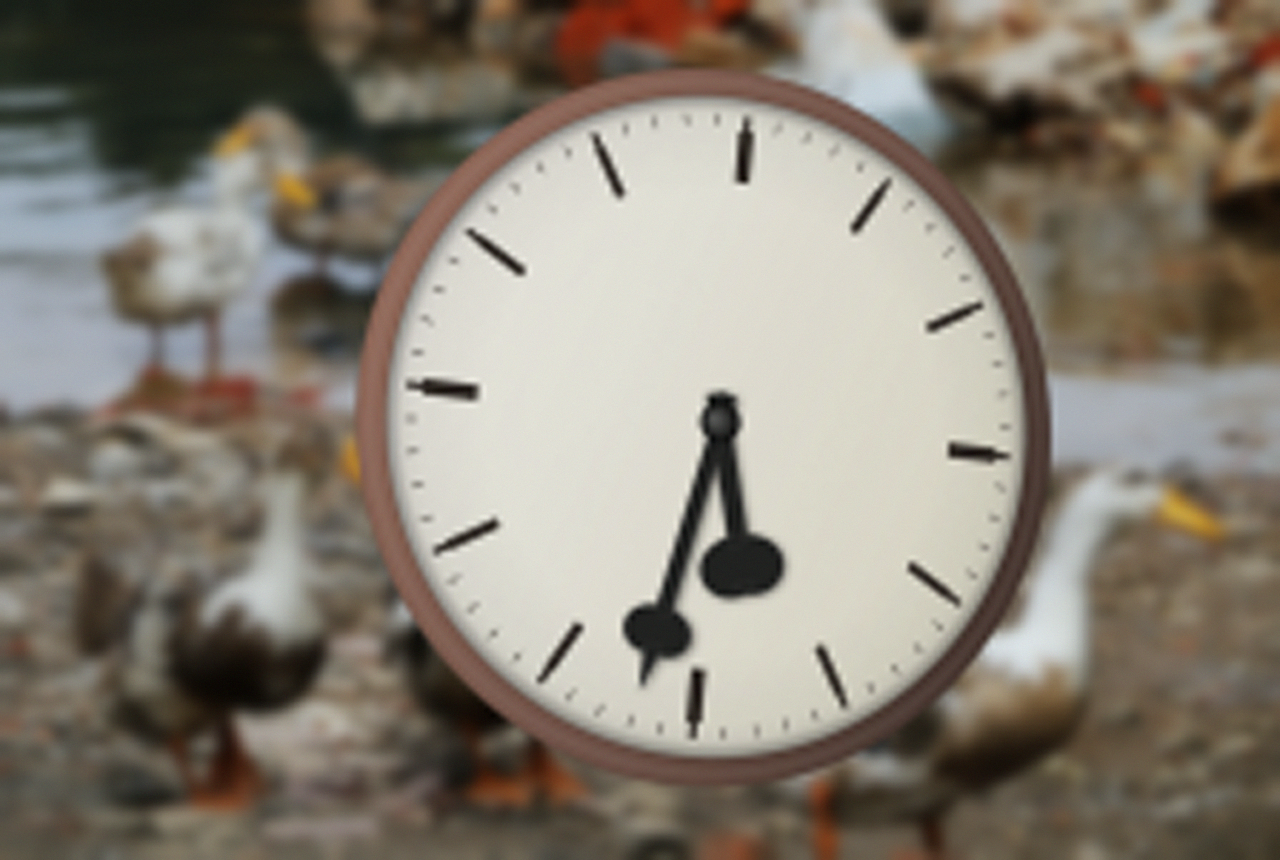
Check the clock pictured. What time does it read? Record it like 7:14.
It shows 5:32
